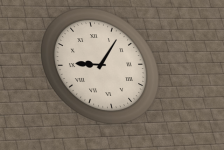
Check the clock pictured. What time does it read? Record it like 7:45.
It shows 9:07
